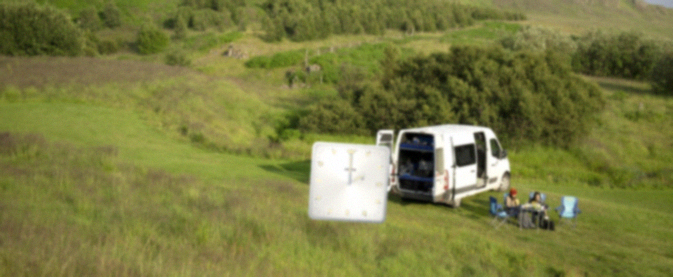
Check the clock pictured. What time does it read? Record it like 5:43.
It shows 2:00
